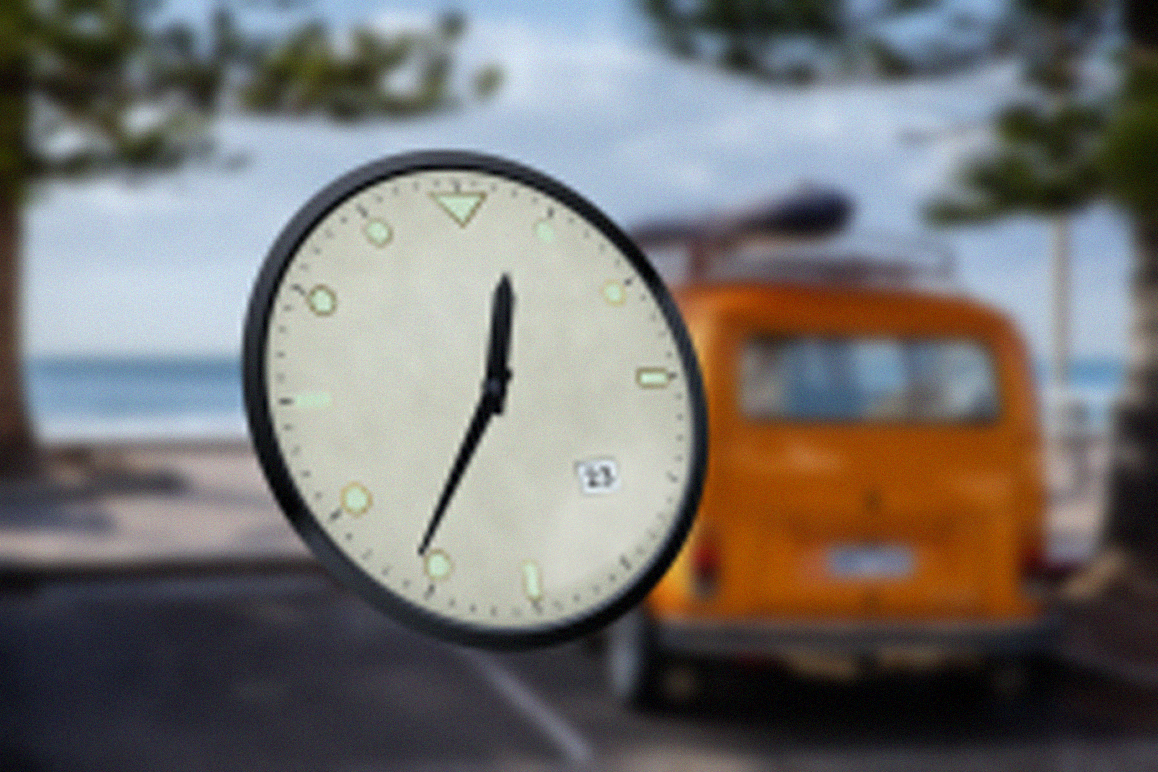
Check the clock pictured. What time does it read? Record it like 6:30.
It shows 12:36
